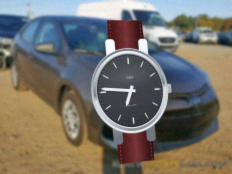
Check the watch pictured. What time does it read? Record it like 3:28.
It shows 6:46
